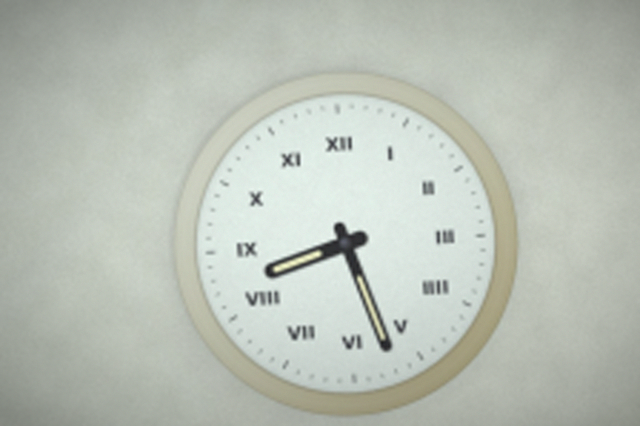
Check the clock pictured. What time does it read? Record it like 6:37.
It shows 8:27
